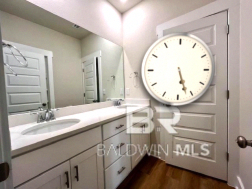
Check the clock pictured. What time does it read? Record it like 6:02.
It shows 5:27
